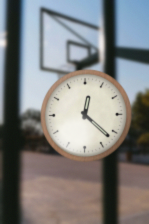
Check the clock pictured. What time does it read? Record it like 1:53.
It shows 12:22
